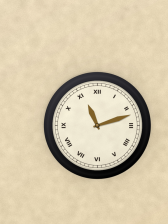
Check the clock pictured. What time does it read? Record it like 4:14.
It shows 11:12
